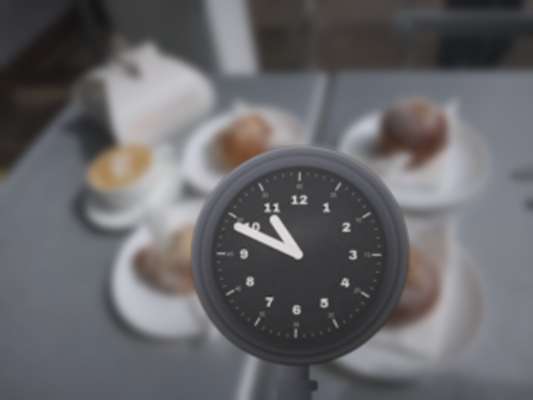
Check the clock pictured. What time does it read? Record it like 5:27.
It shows 10:49
